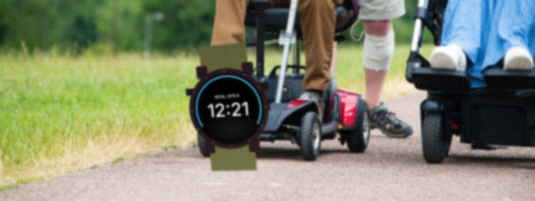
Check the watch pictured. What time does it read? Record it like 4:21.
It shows 12:21
